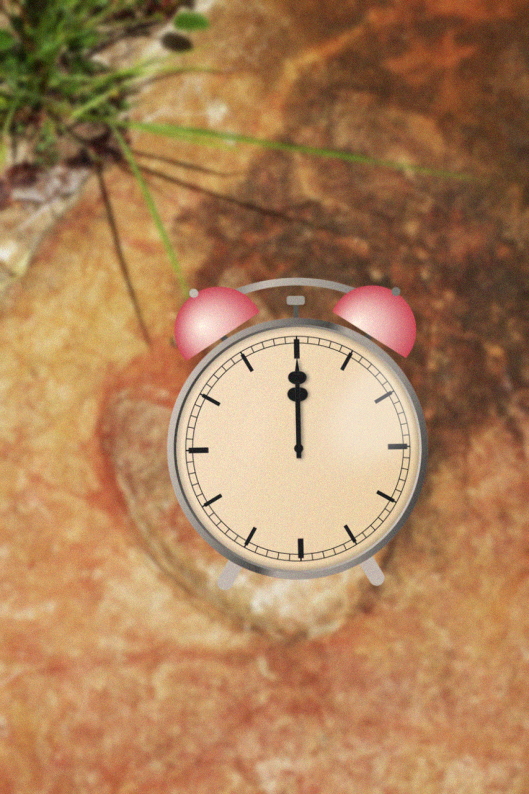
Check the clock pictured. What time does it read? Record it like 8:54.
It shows 12:00
